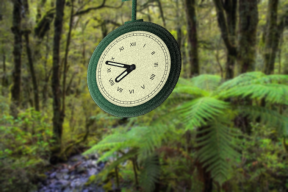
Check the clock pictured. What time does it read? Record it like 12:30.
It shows 7:48
